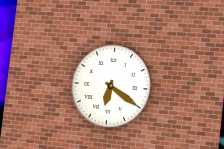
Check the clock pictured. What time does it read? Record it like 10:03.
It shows 6:20
